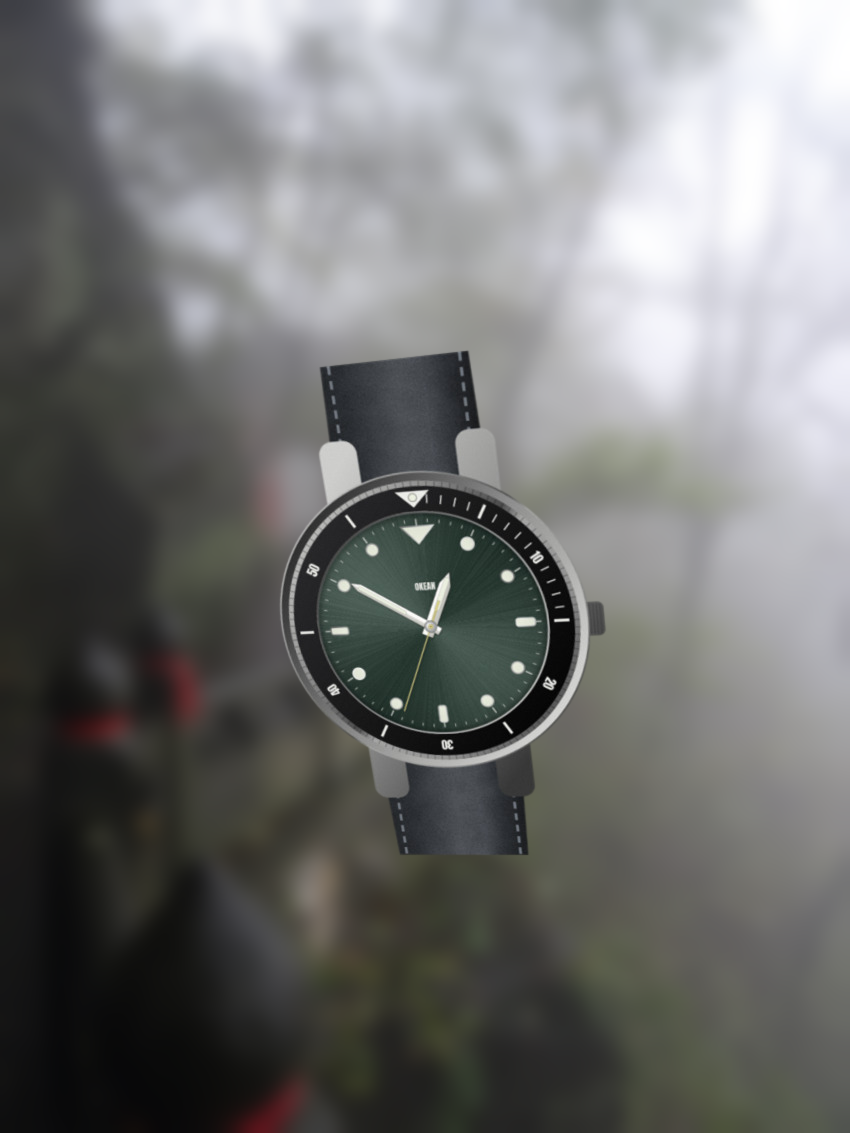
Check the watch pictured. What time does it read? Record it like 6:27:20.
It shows 12:50:34
